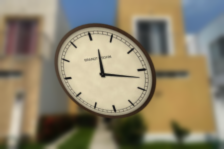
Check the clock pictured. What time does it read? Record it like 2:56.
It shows 12:17
